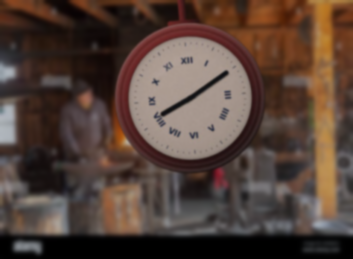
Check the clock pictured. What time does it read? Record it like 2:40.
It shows 8:10
